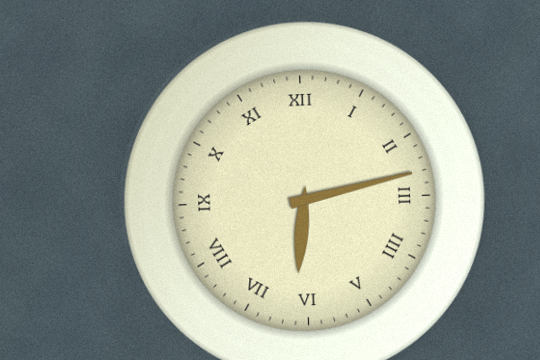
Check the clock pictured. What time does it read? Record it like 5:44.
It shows 6:13
